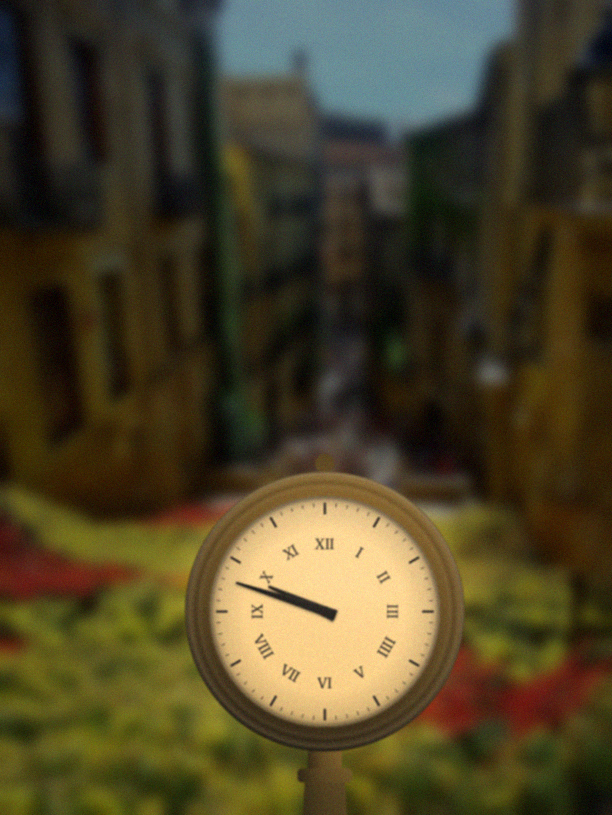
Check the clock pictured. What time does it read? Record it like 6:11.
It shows 9:48
